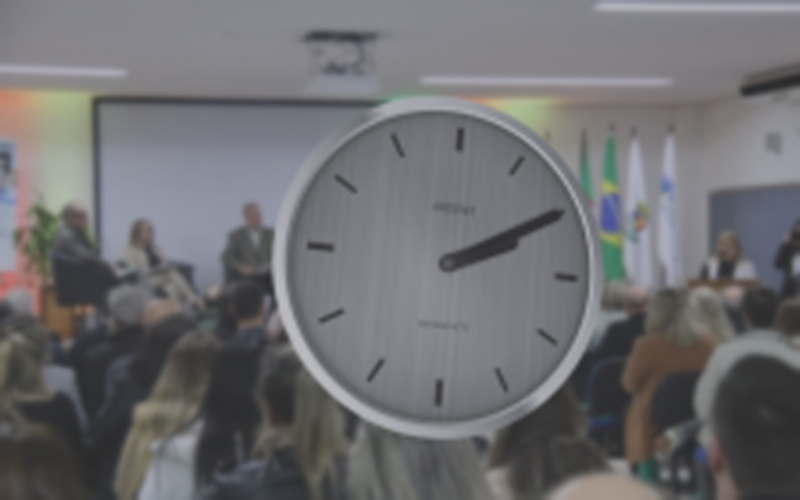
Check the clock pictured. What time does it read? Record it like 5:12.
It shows 2:10
